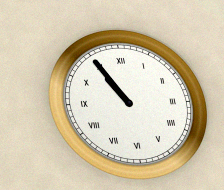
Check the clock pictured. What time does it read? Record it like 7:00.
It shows 10:55
